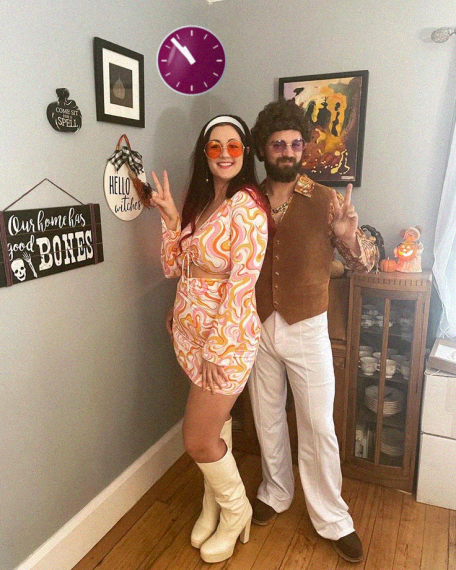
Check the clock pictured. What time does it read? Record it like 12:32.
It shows 10:53
